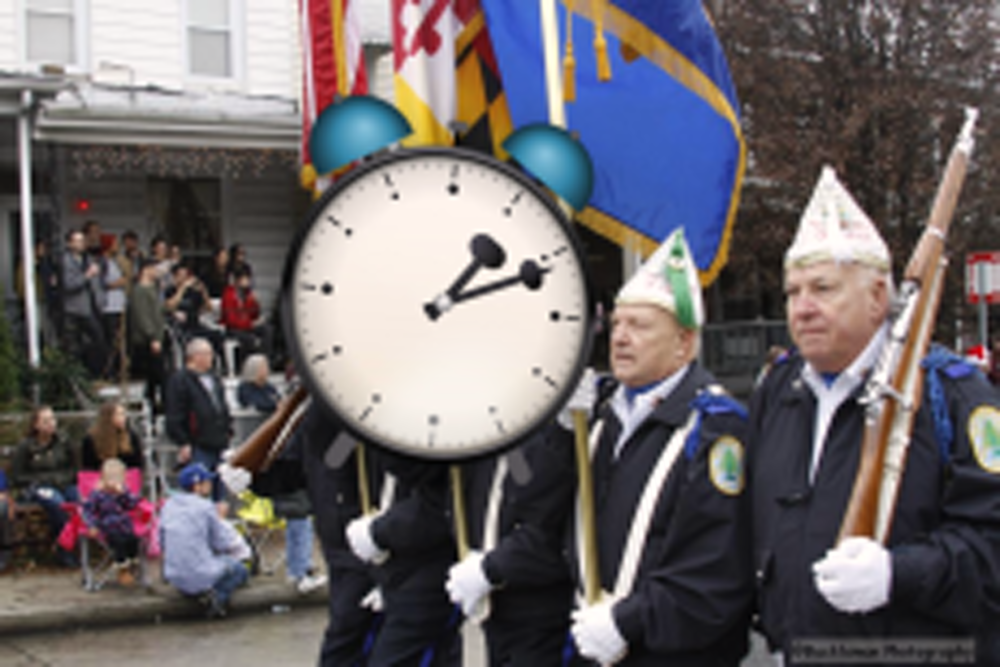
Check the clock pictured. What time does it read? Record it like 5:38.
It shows 1:11
